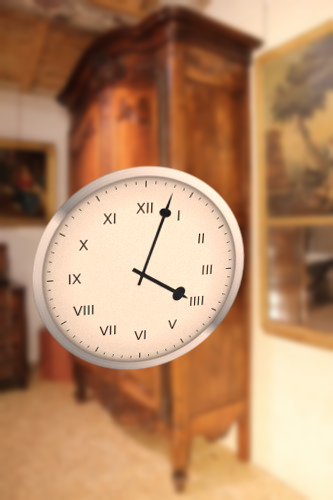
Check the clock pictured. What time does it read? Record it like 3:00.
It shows 4:03
